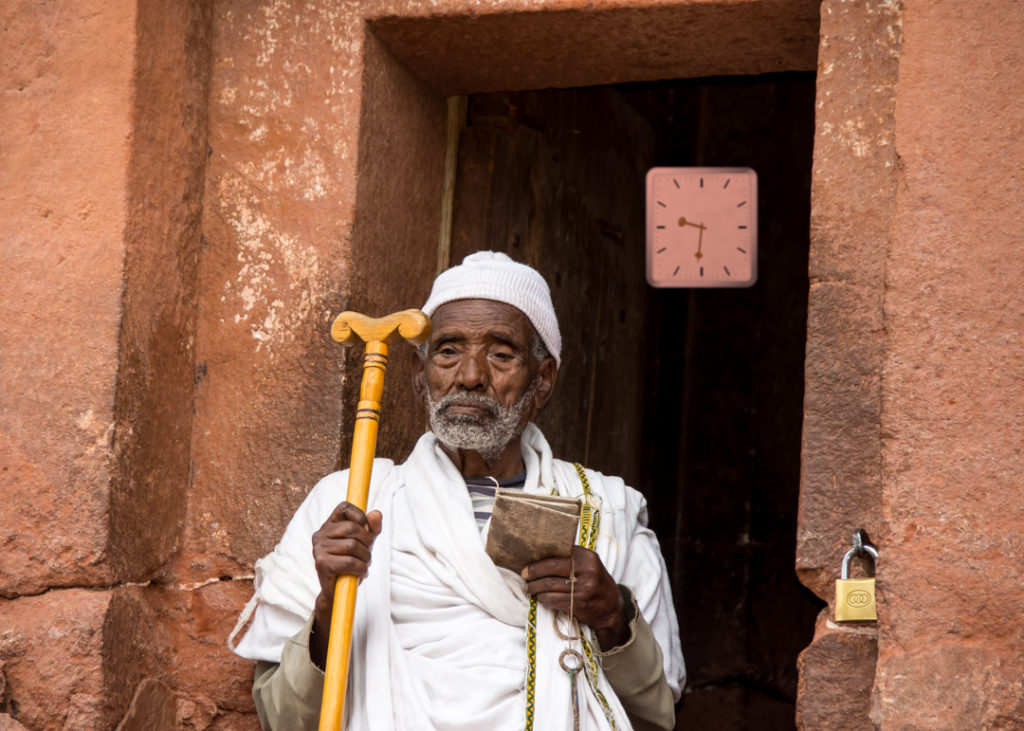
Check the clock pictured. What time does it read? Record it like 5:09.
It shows 9:31
